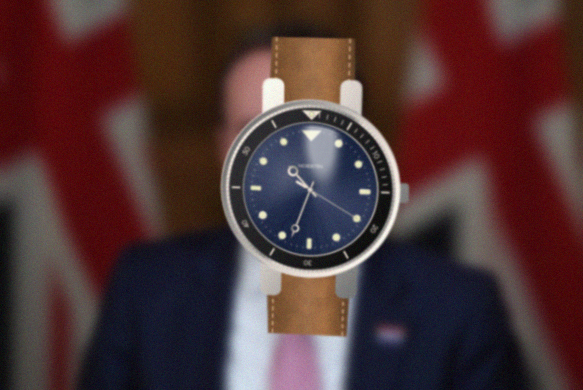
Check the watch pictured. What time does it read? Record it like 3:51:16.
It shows 10:33:20
